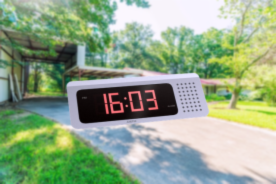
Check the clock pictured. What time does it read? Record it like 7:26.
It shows 16:03
